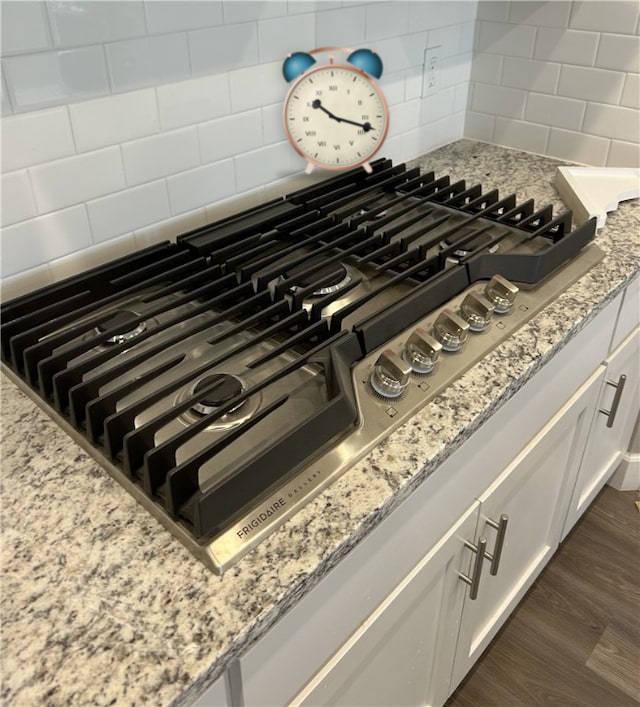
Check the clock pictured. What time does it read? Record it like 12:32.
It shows 10:18
